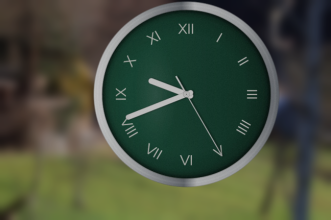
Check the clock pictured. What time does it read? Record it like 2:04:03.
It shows 9:41:25
